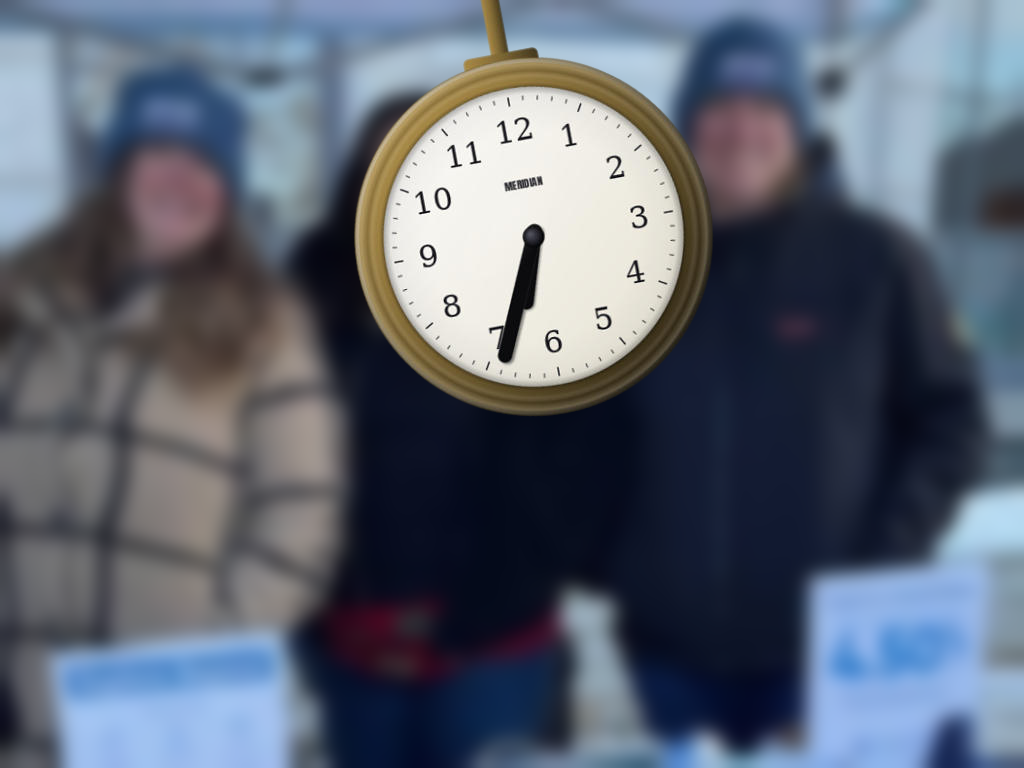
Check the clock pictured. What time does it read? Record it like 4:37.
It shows 6:34
